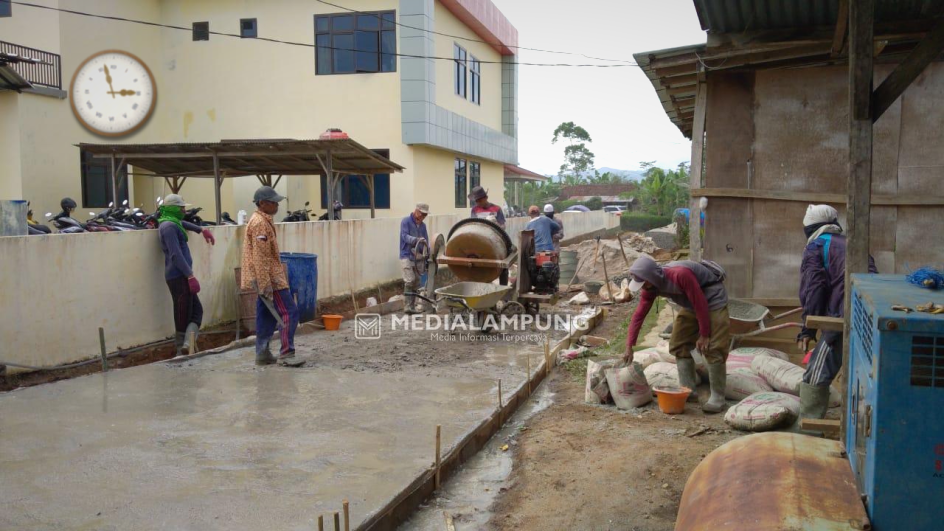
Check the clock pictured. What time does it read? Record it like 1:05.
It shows 2:57
